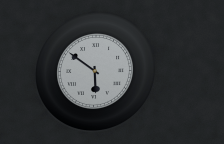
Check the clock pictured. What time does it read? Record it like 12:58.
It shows 5:51
